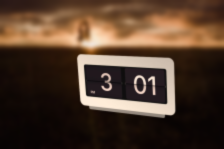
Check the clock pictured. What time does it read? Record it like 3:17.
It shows 3:01
